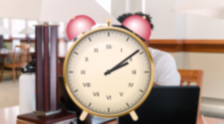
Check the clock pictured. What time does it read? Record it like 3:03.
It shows 2:09
